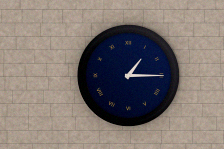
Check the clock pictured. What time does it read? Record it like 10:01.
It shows 1:15
